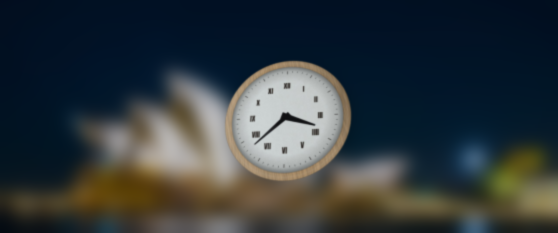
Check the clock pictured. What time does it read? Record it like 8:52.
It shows 3:38
